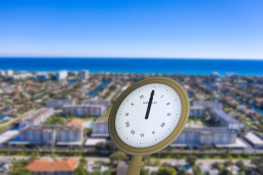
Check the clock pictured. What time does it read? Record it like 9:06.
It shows 12:00
